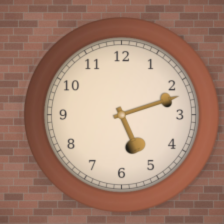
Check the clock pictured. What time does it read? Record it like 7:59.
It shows 5:12
